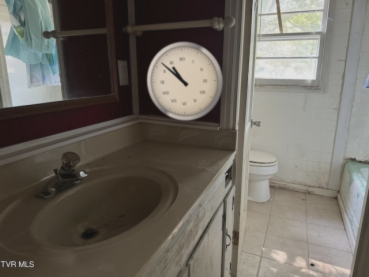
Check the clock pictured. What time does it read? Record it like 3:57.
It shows 10:52
